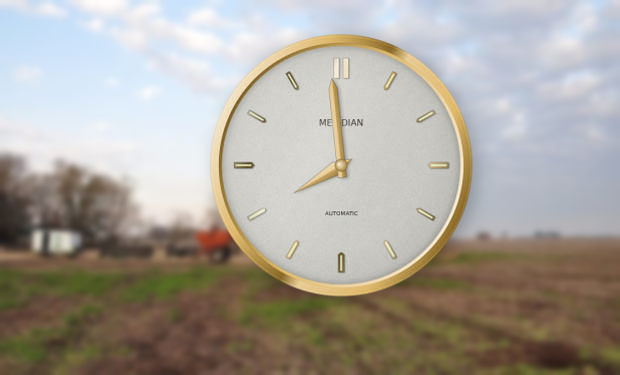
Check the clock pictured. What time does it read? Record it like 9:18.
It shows 7:59
